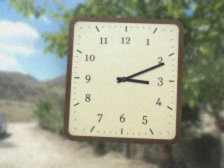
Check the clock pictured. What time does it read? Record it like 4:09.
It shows 3:11
